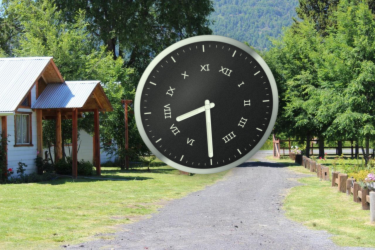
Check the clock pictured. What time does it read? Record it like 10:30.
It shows 7:25
